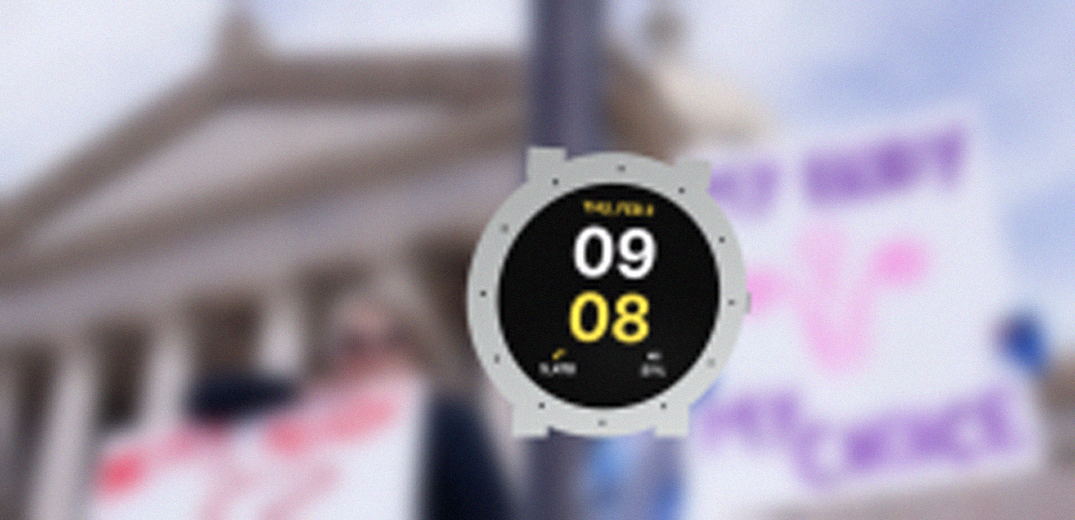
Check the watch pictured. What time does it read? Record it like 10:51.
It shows 9:08
